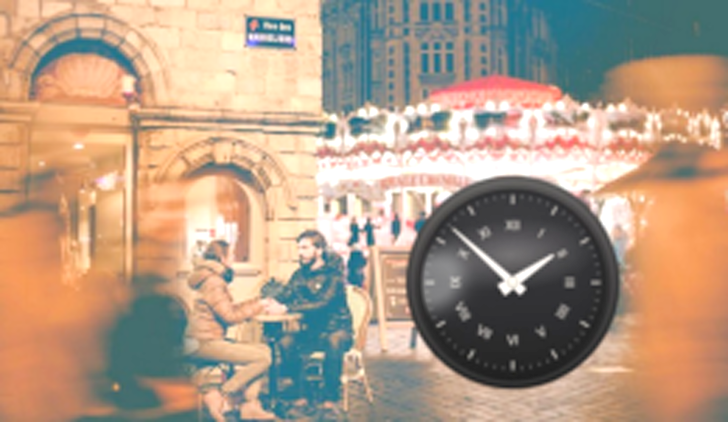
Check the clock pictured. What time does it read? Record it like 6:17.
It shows 1:52
